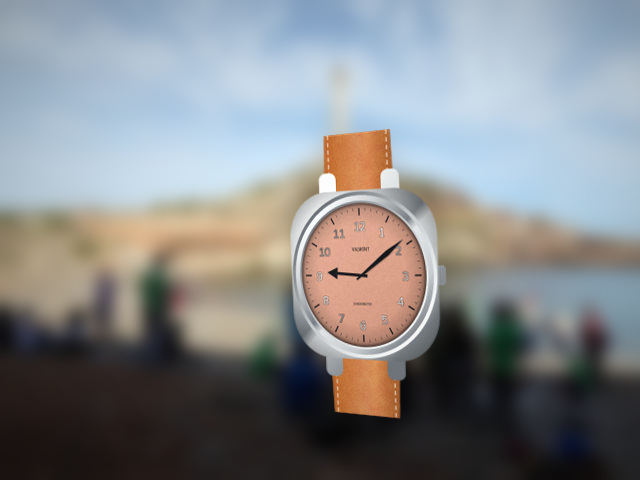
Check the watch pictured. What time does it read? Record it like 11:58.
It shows 9:09
